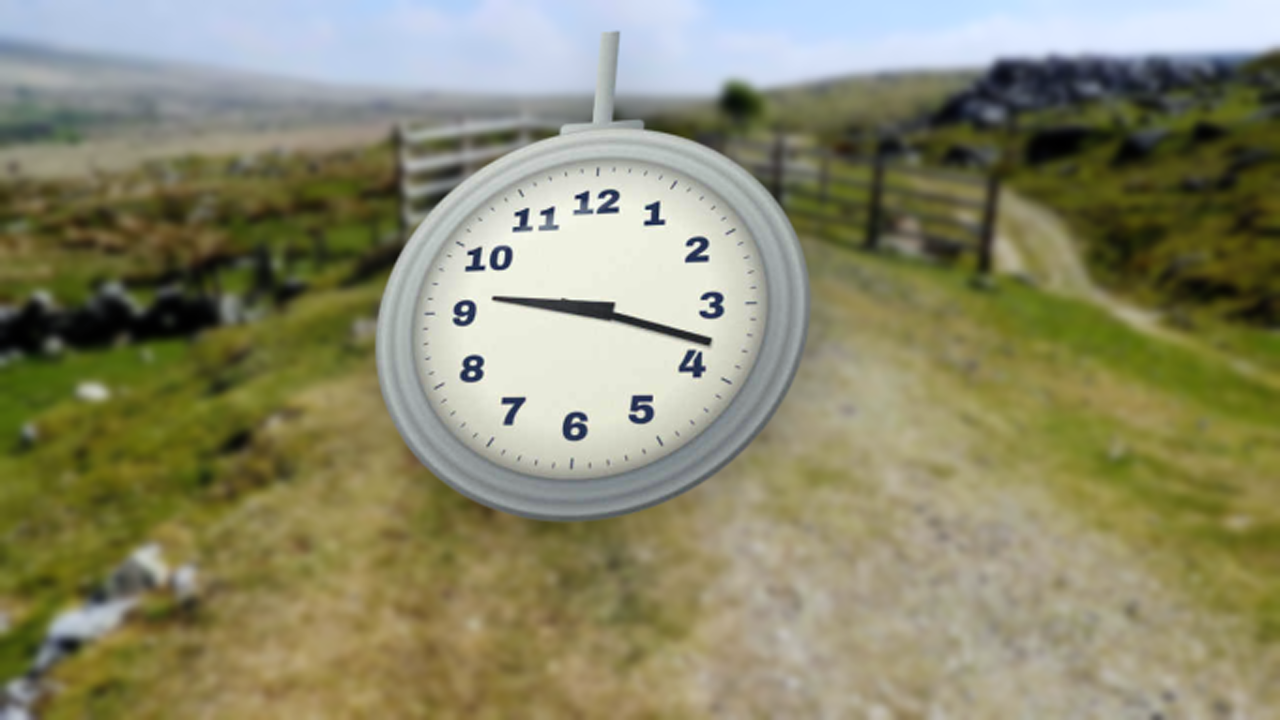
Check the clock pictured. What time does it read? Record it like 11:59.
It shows 9:18
